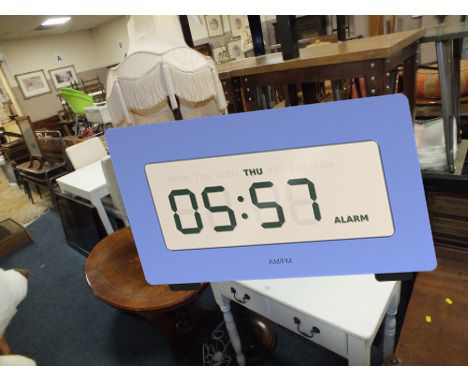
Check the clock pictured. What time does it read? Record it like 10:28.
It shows 5:57
